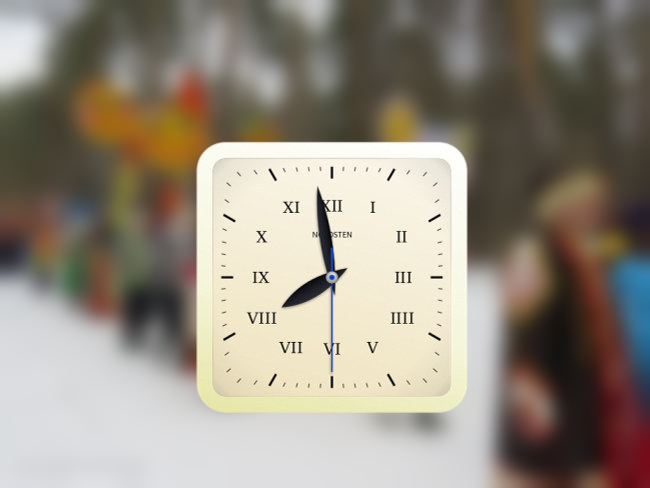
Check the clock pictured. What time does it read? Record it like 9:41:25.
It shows 7:58:30
